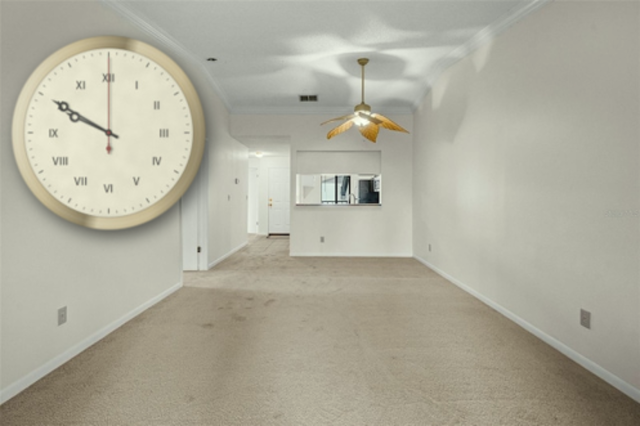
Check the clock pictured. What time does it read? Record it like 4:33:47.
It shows 9:50:00
